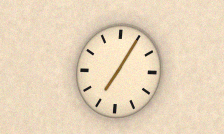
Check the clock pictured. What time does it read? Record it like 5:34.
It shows 7:05
